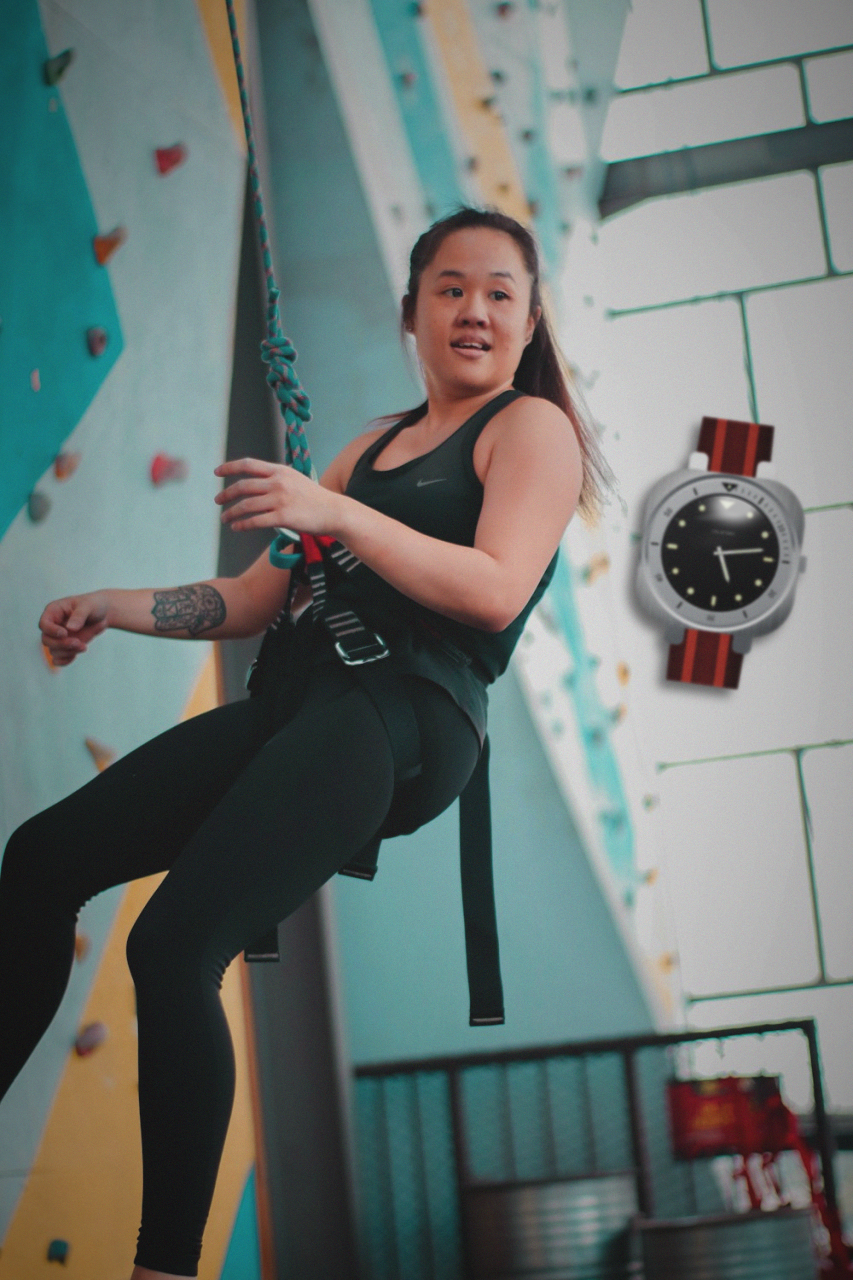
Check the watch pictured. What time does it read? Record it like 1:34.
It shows 5:13
